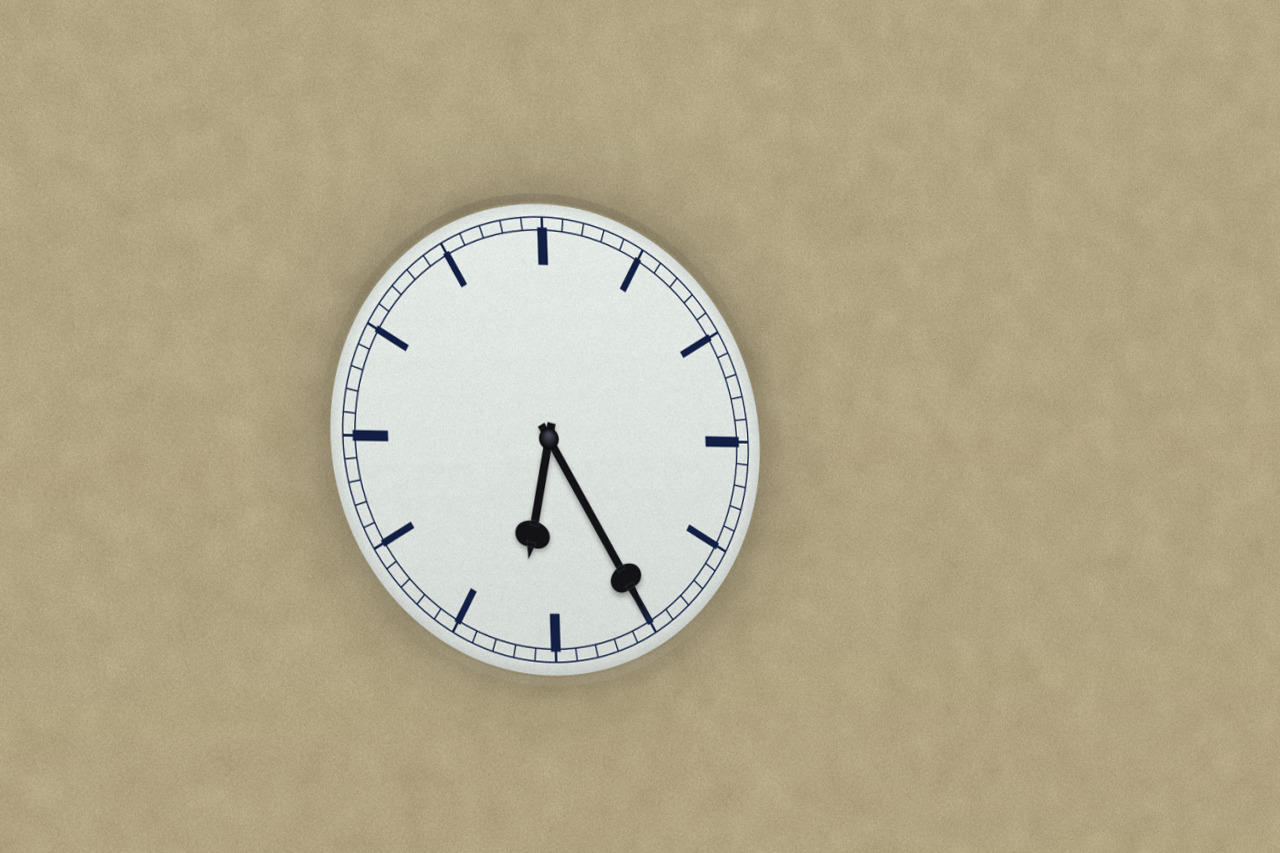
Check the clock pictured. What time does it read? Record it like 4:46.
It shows 6:25
